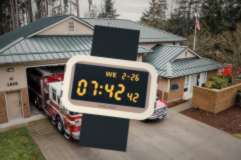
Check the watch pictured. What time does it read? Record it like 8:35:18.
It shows 7:42:42
